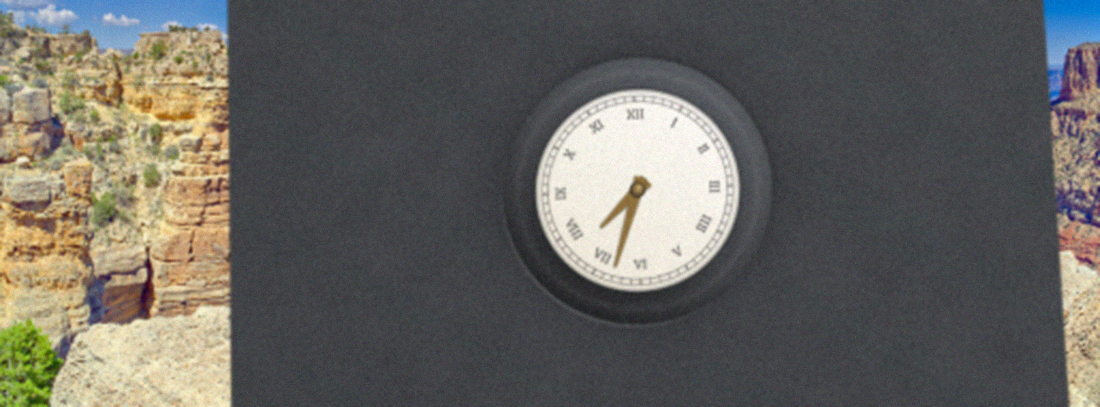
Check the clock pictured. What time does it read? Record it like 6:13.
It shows 7:33
